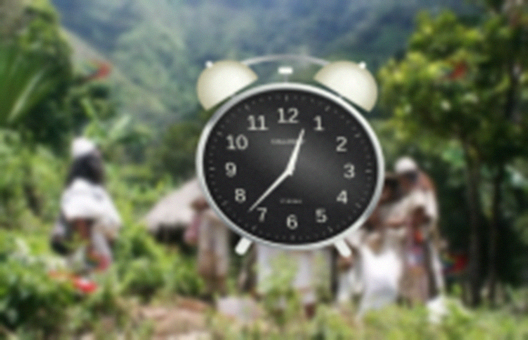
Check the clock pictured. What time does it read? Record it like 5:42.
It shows 12:37
